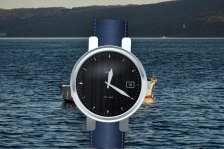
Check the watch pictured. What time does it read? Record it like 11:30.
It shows 12:20
